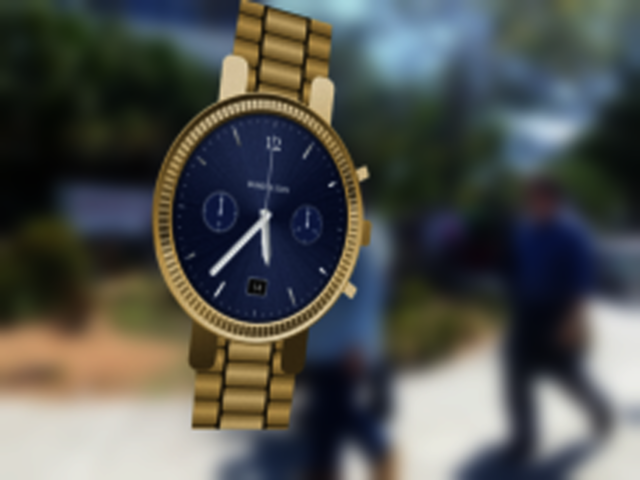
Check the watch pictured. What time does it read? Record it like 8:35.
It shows 5:37
